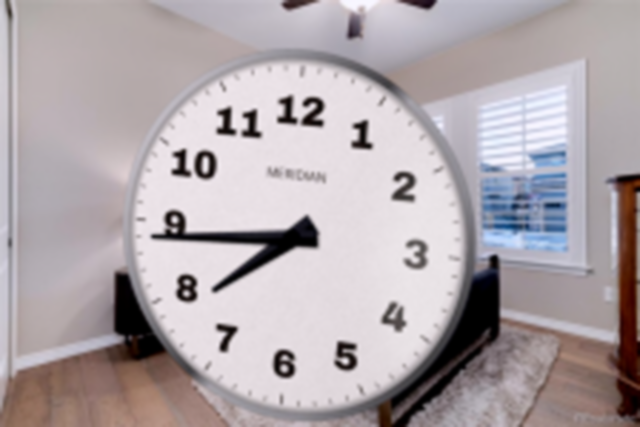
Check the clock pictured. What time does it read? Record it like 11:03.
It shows 7:44
